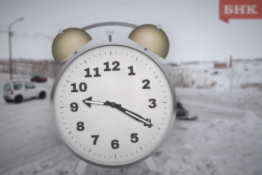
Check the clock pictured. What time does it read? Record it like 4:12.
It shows 9:20
